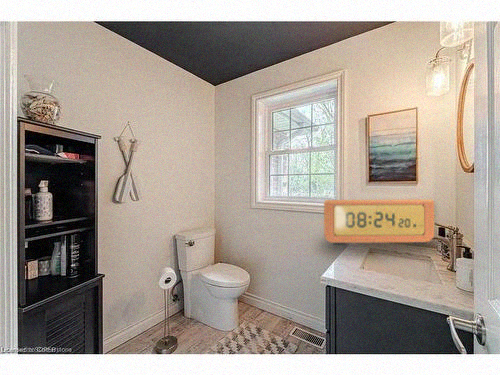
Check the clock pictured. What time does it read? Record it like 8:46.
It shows 8:24
